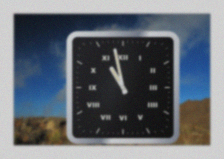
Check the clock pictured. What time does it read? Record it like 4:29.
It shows 10:58
